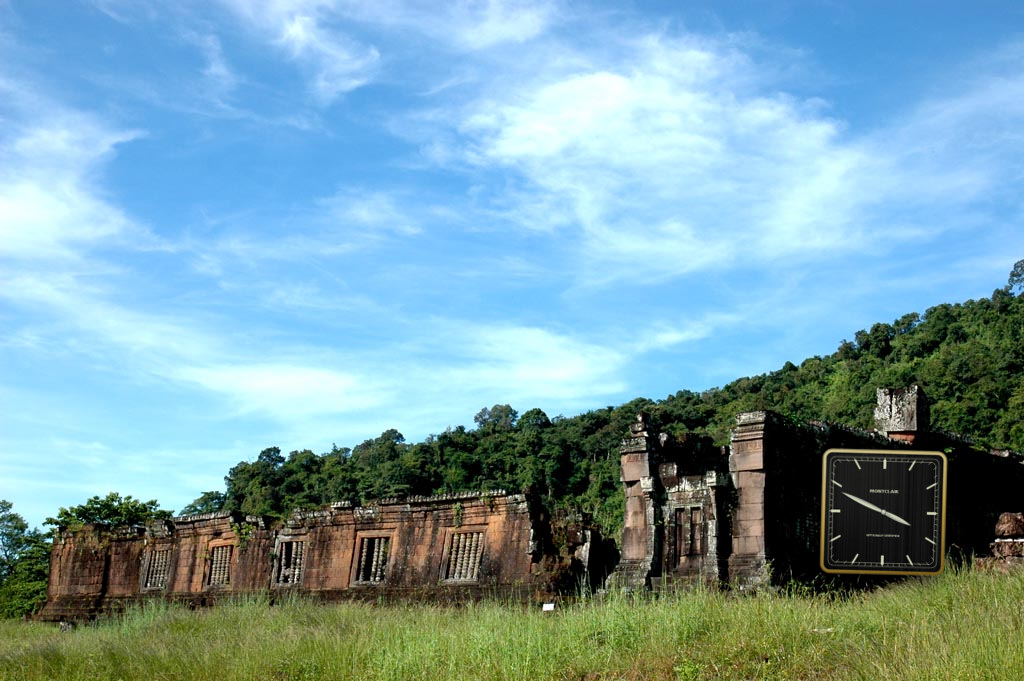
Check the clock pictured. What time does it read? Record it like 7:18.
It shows 3:49
